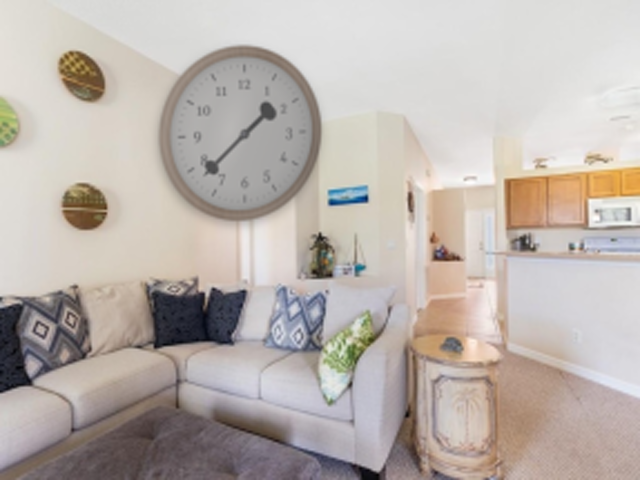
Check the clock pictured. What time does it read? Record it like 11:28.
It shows 1:38
